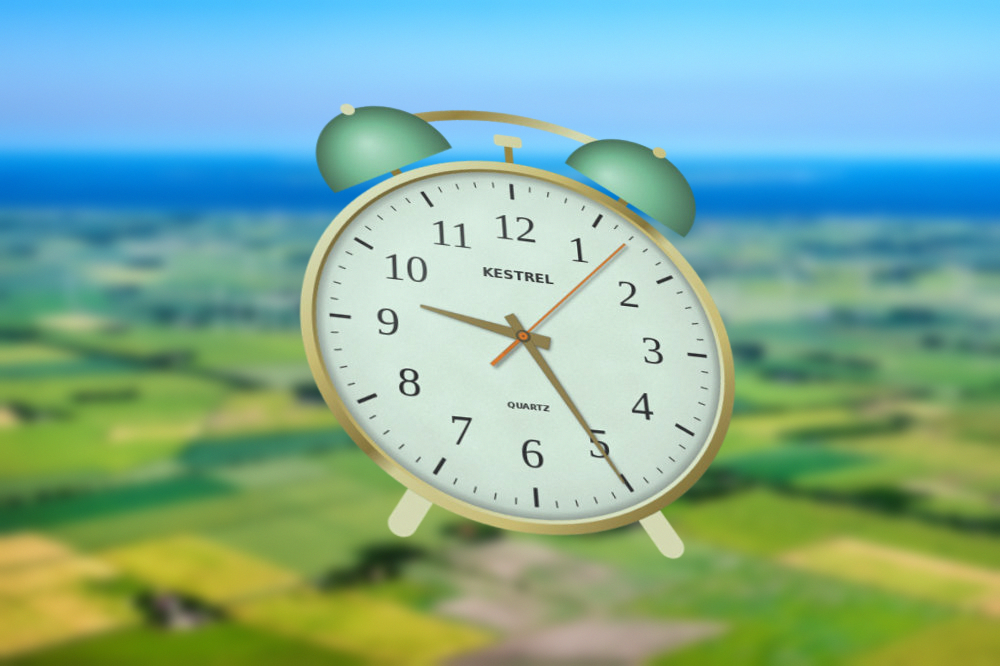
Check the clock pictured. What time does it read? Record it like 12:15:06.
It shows 9:25:07
